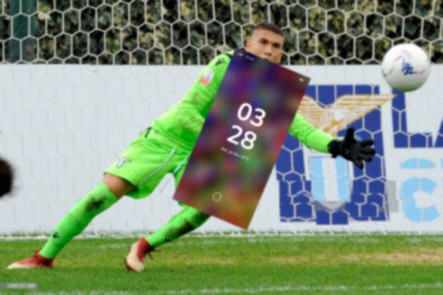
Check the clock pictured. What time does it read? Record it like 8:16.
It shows 3:28
